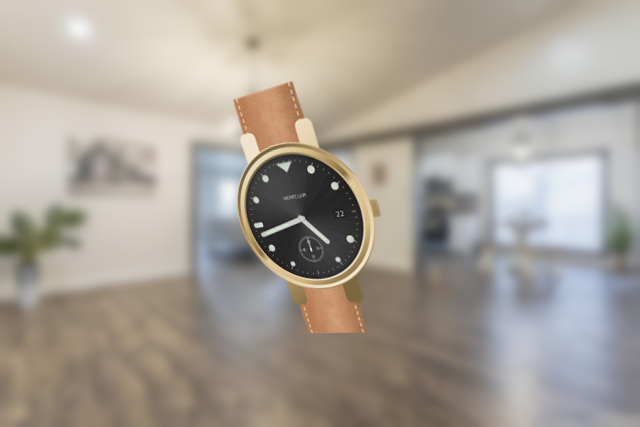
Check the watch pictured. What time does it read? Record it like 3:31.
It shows 4:43
